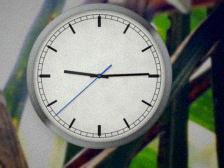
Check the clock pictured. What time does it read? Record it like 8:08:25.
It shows 9:14:38
